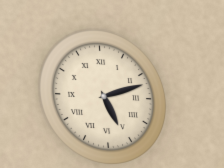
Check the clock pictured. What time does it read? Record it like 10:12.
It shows 5:12
